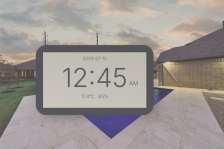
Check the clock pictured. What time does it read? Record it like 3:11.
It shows 12:45
